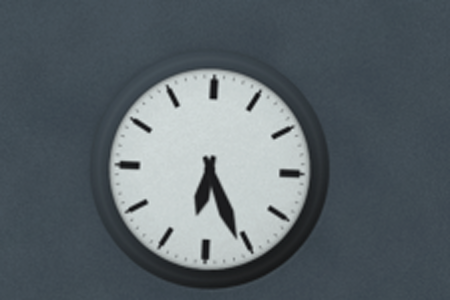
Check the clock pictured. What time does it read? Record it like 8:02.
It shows 6:26
